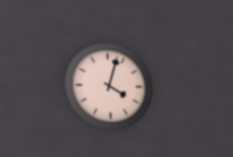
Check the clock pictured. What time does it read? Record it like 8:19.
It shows 4:03
